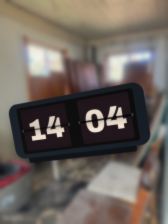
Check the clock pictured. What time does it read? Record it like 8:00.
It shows 14:04
